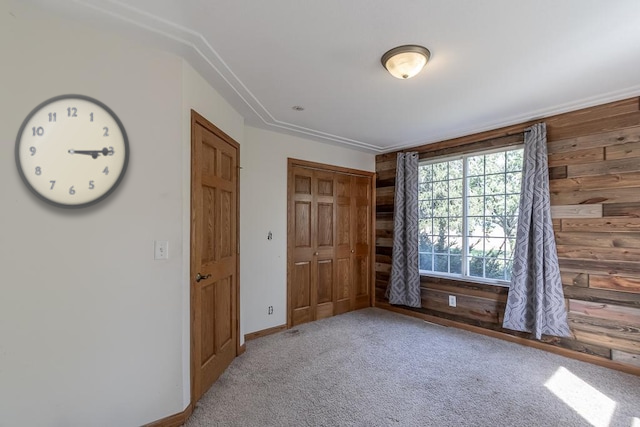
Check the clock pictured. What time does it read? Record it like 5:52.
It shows 3:15
